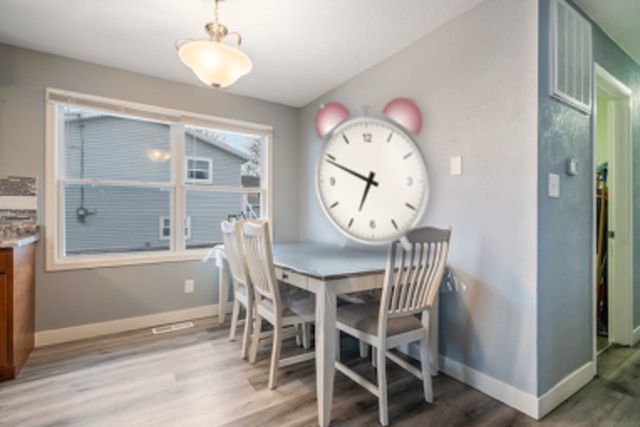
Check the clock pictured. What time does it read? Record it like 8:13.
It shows 6:49
